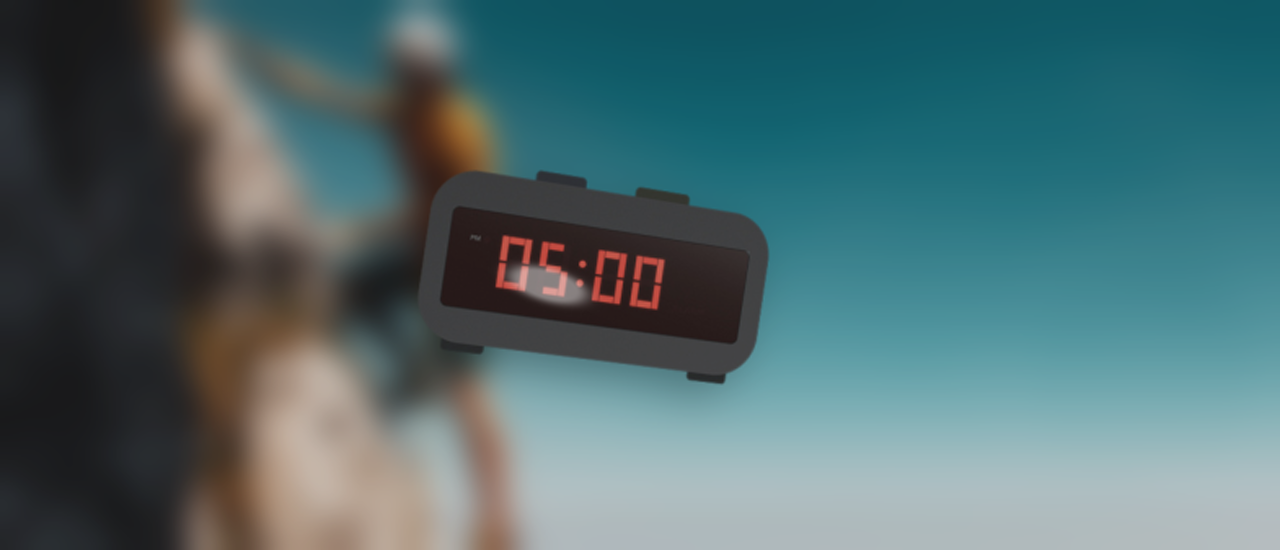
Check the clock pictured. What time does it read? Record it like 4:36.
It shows 5:00
